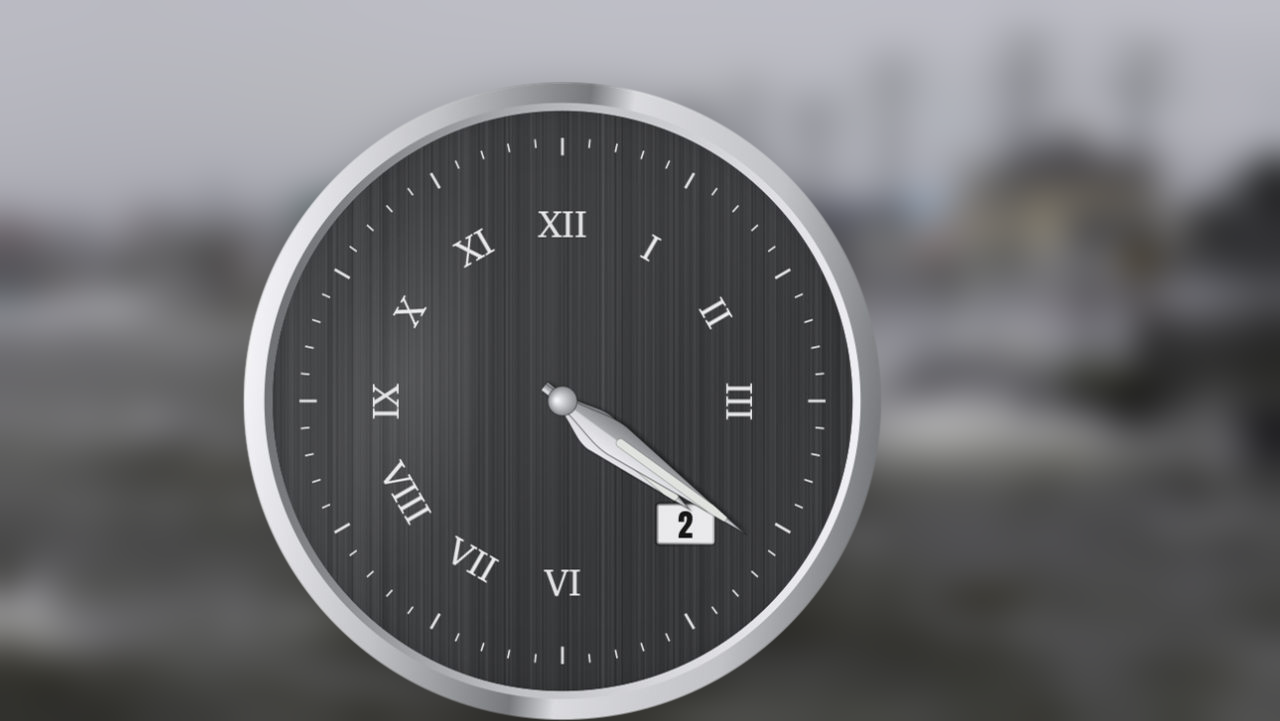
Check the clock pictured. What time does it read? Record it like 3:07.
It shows 4:21
